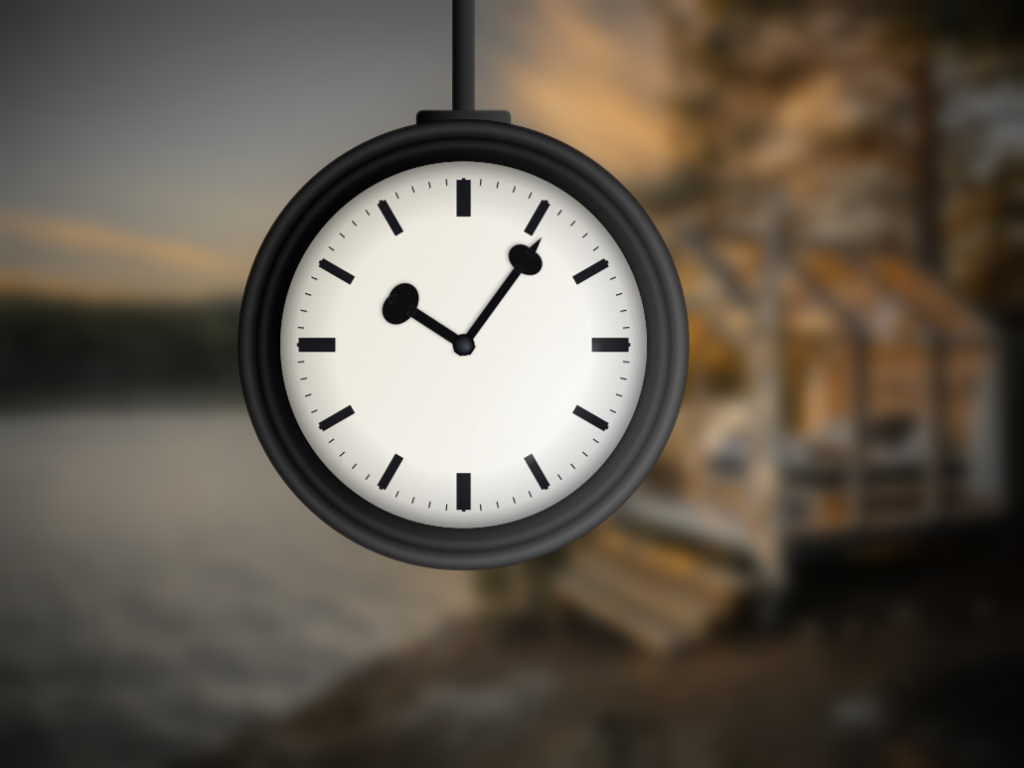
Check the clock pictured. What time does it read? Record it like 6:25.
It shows 10:06
